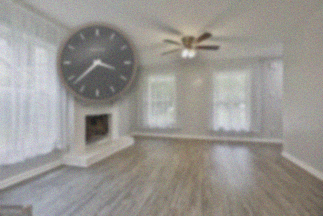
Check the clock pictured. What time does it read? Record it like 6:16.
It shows 3:38
